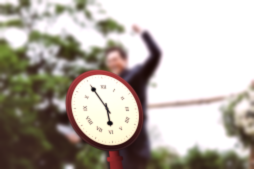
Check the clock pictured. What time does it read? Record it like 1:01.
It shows 5:55
